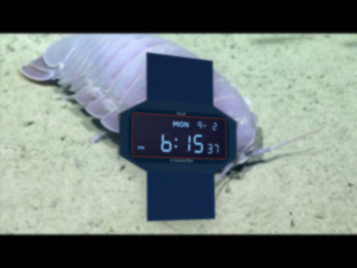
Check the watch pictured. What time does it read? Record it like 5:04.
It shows 6:15
